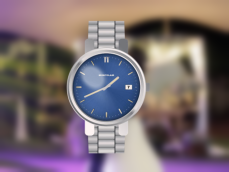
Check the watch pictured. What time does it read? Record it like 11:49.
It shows 1:41
